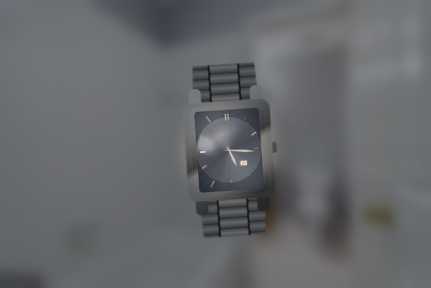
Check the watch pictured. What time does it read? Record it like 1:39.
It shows 5:16
